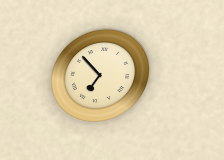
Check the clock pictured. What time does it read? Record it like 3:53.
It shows 6:52
